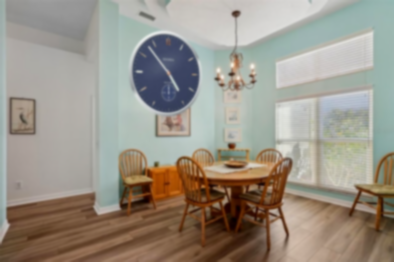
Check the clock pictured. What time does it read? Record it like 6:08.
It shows 4:53
